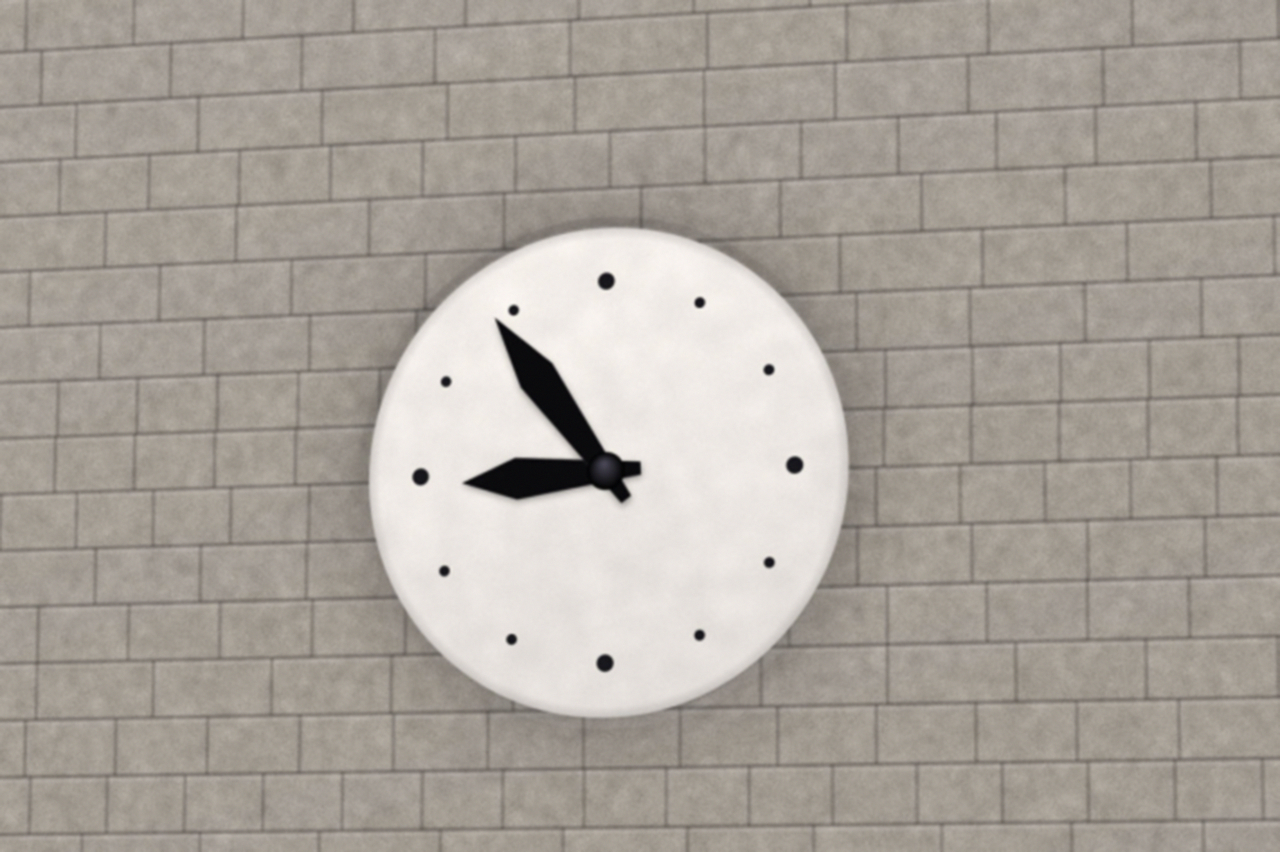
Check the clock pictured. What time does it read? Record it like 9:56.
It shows 8:54
